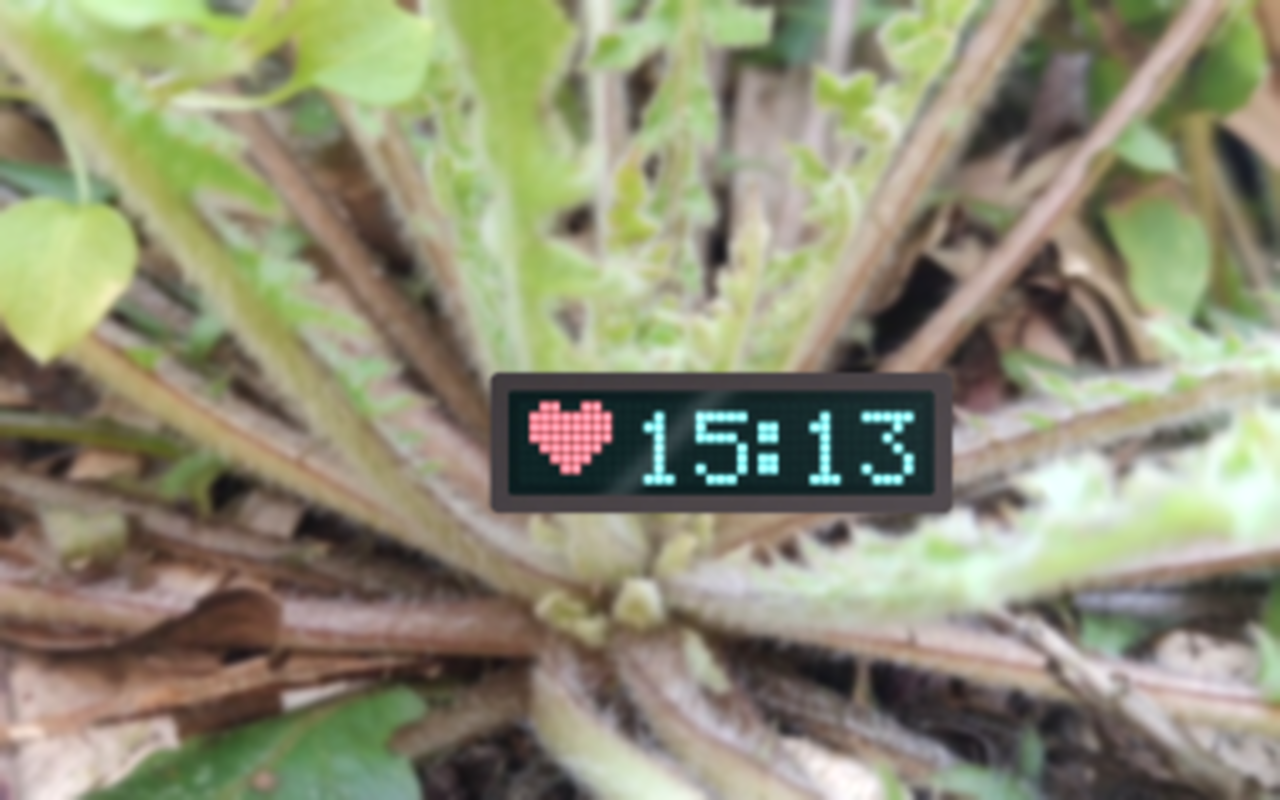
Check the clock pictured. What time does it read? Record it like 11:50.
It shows 15:13
